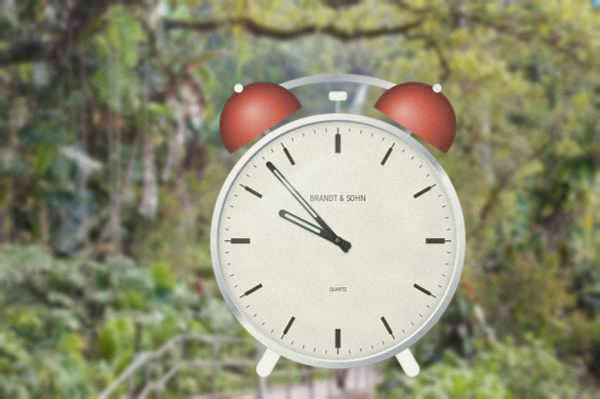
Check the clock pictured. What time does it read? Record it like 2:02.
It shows 9:53
